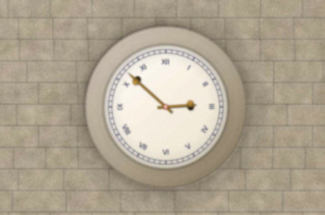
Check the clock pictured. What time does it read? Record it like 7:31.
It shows 2:52
